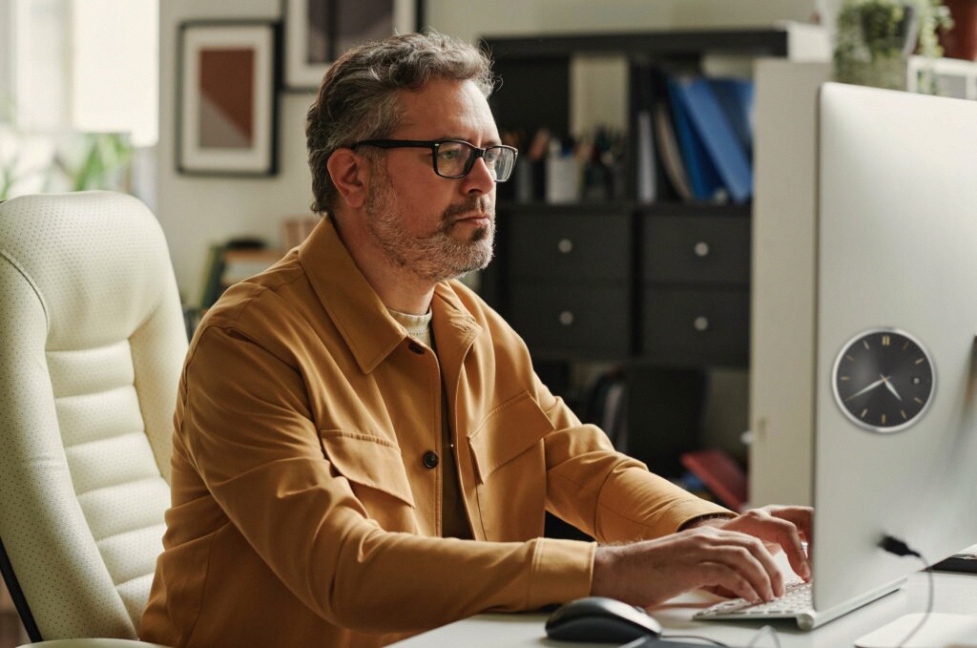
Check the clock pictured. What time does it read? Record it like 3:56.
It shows 4:40
